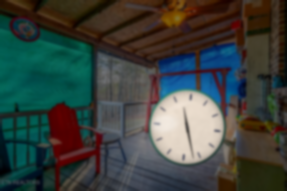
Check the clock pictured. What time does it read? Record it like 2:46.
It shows 11:27
